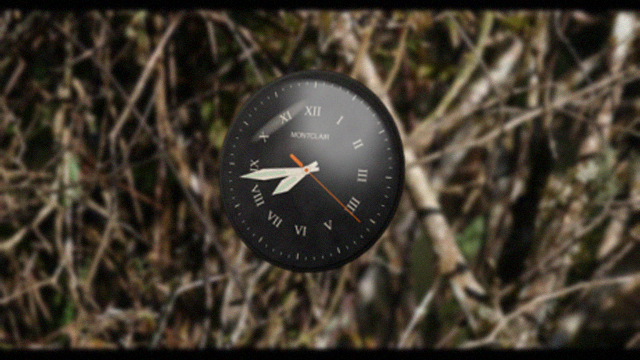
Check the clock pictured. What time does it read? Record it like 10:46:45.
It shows 7:43:21
